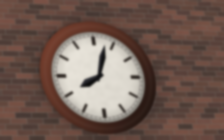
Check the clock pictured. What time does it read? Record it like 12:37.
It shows 8:03
